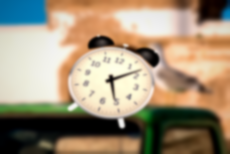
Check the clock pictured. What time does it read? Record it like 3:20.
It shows 5:08
